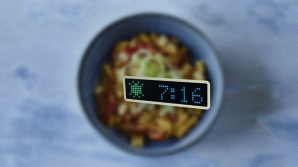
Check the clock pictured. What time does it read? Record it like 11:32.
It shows 7:16
